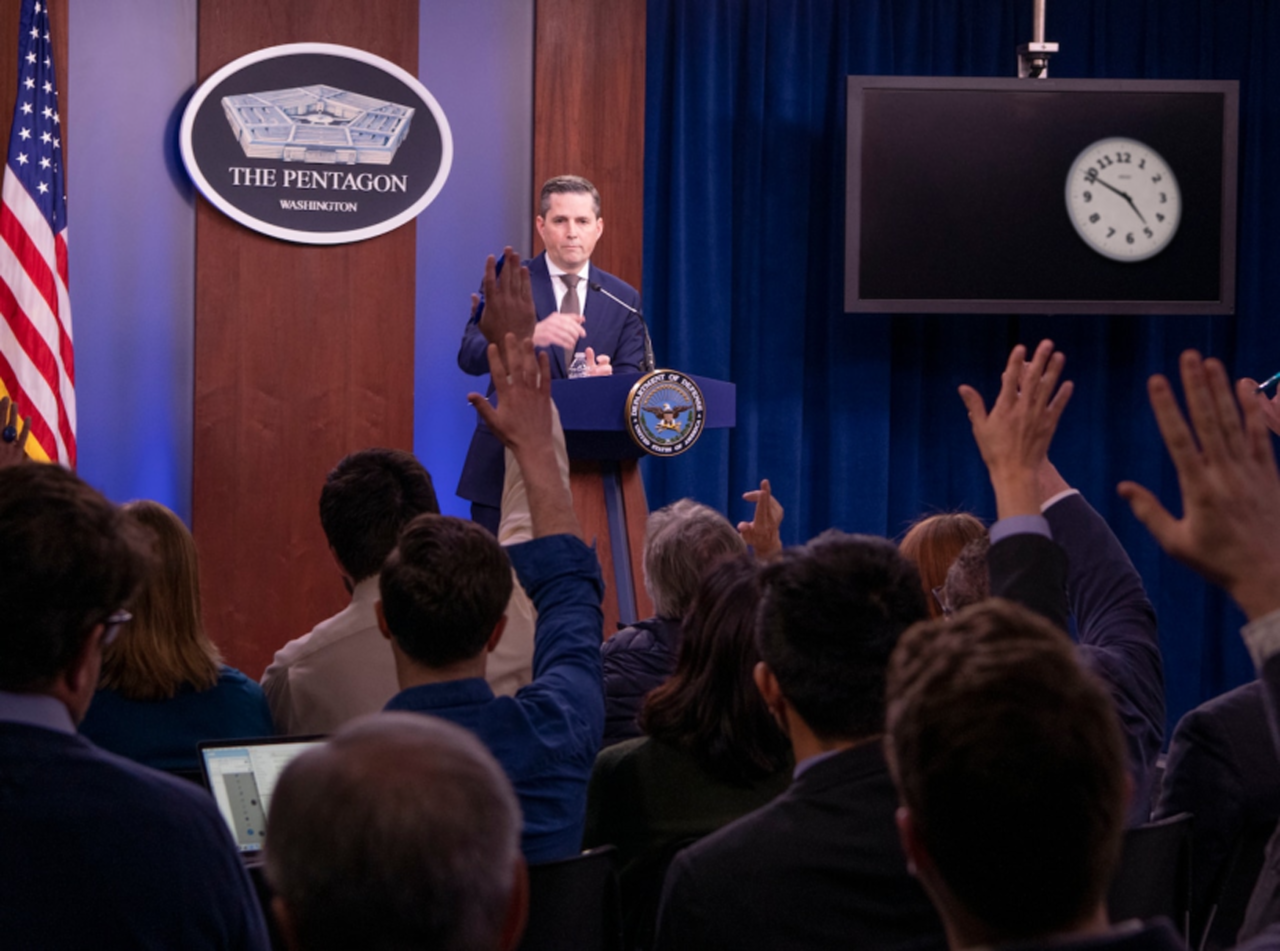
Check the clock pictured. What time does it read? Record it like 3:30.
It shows 4:50
